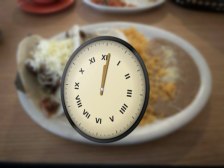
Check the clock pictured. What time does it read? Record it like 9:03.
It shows 12:01
